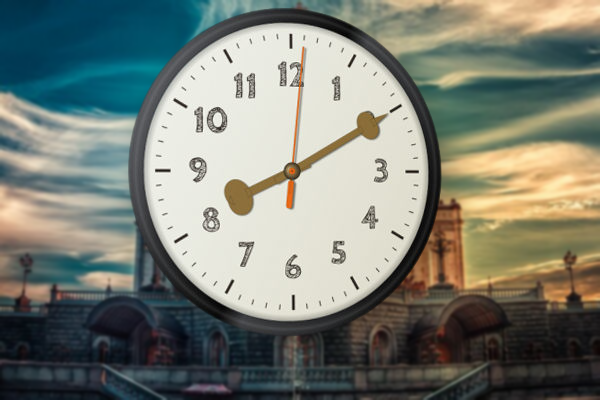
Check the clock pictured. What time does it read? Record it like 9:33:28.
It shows 8:10:01
